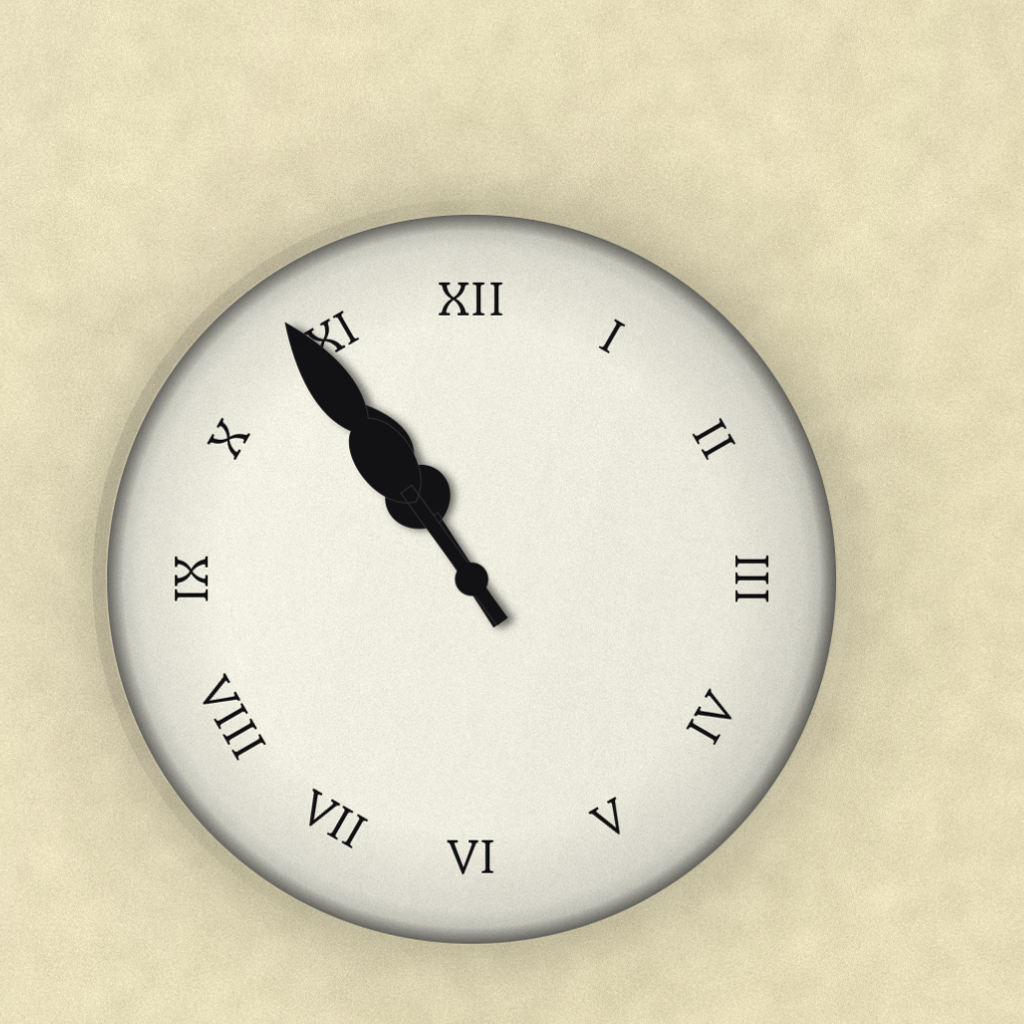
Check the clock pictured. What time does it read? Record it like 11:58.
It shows 10:54
